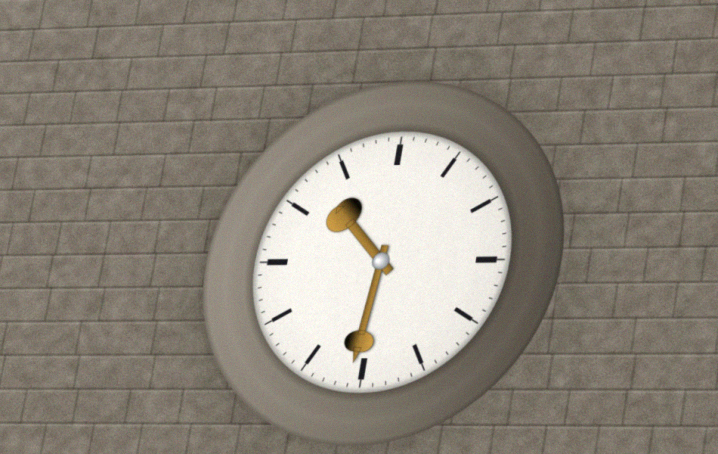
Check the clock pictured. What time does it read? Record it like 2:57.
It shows 10:31
